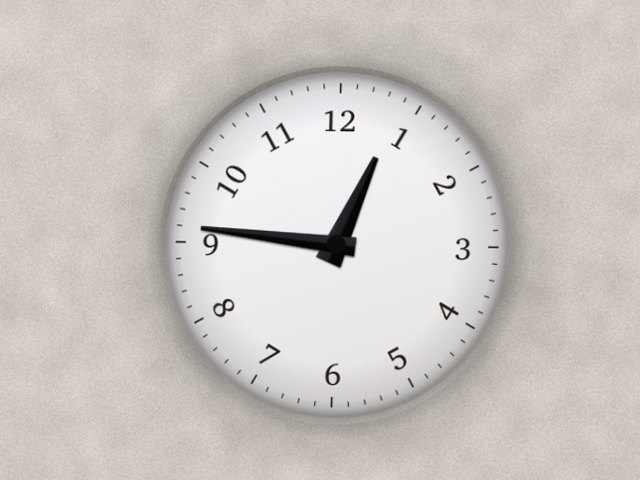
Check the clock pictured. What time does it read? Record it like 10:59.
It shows 12:46
